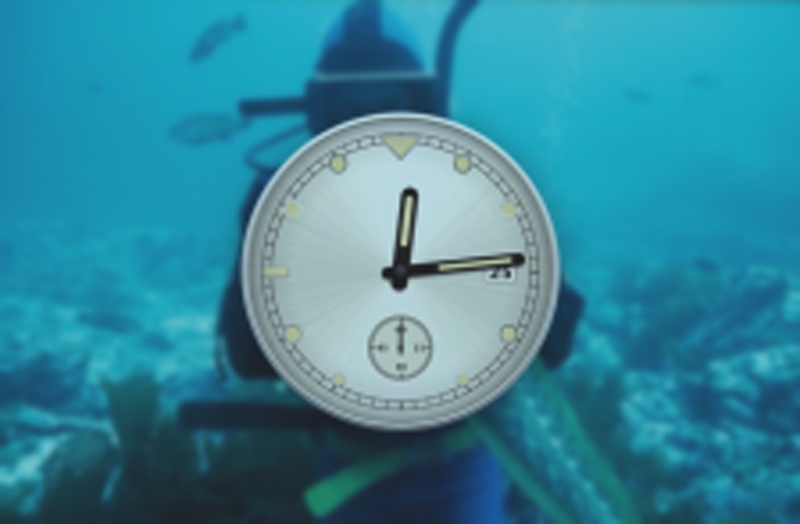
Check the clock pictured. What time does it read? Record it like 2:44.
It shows 12:14
